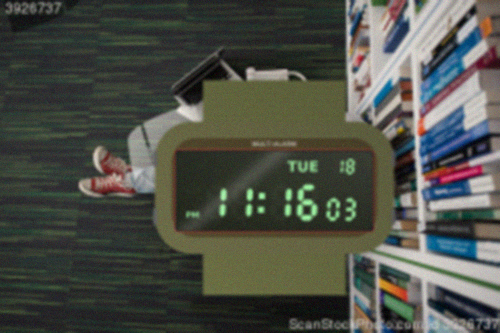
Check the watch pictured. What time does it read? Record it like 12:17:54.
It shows 11:16:03
